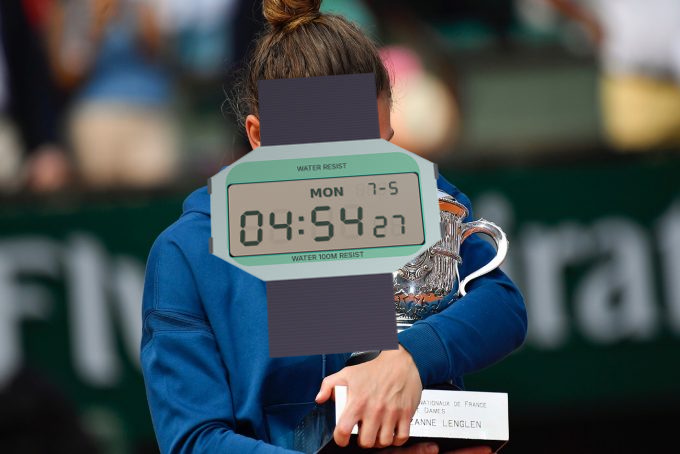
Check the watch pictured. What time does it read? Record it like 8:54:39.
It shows 4:54:27
